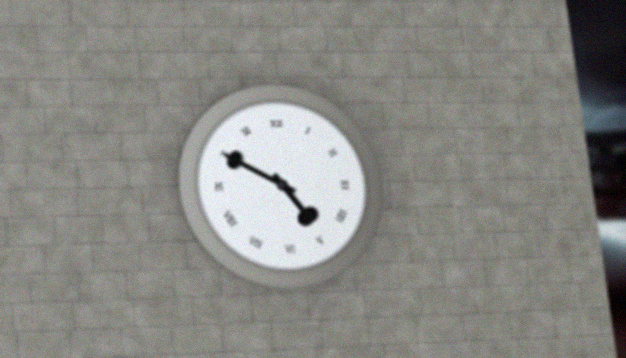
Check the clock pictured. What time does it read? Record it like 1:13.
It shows 4:50
